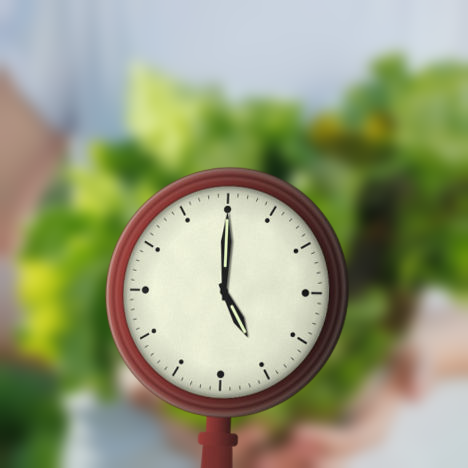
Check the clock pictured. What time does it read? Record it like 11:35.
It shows 5:00
